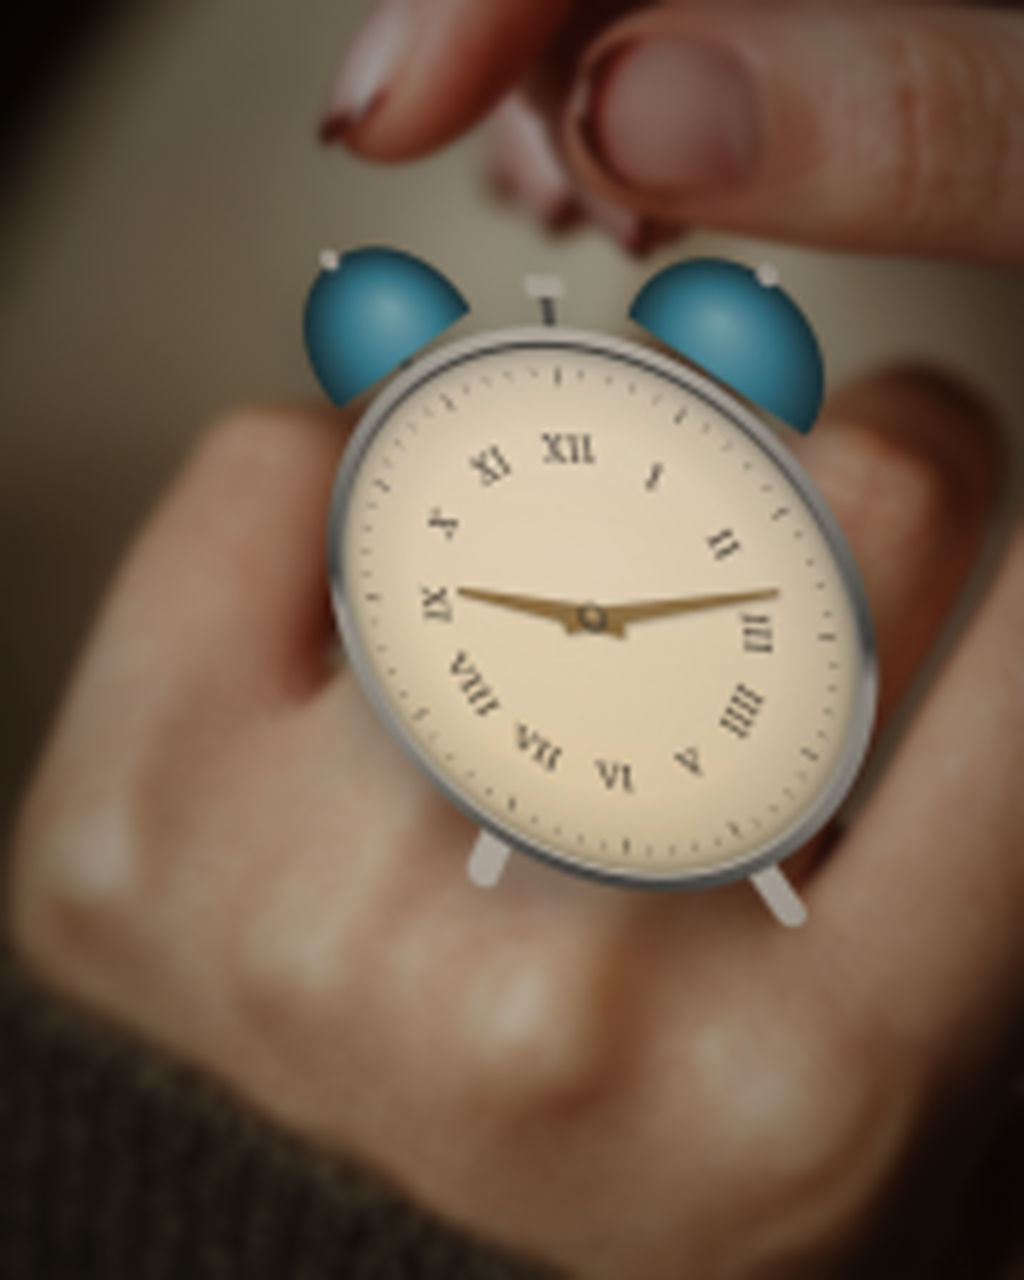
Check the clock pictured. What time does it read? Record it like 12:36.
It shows 9:13
